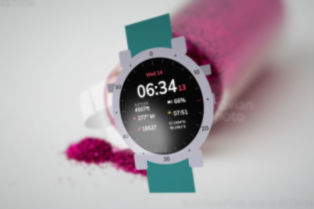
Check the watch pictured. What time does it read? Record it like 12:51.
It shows 6:34
